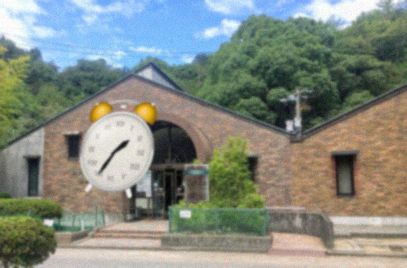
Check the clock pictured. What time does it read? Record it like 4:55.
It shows 1:35
